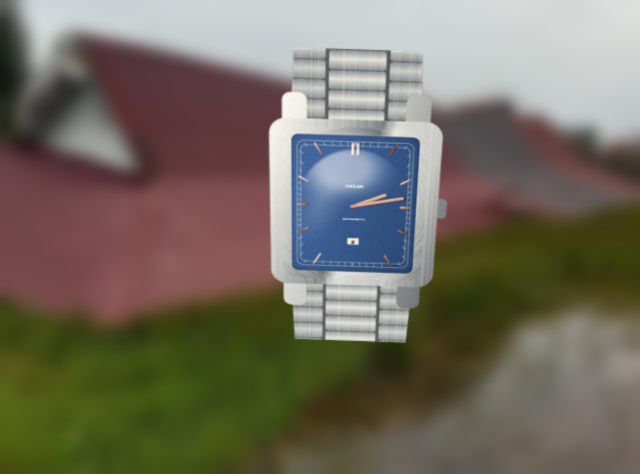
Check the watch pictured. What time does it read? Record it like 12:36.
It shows 2:13
